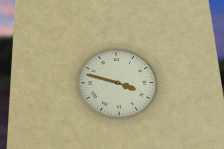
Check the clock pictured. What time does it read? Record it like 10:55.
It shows 3:48
